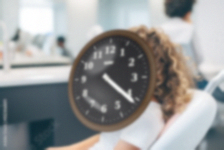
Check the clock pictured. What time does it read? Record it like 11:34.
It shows 4:21
